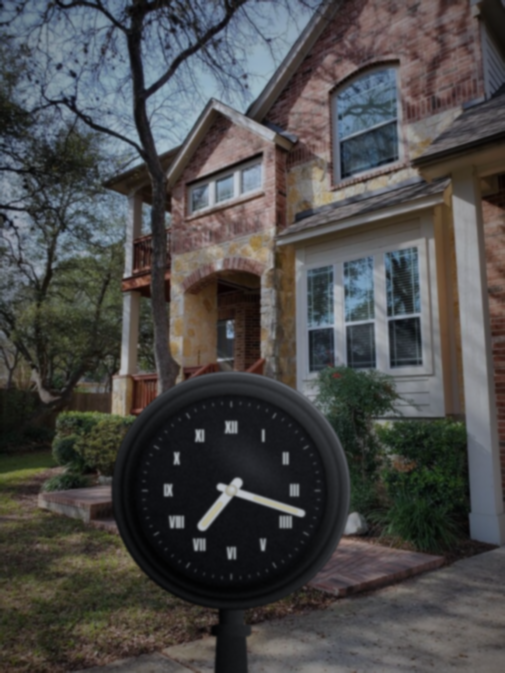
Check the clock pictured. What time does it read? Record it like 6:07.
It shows 7:18
